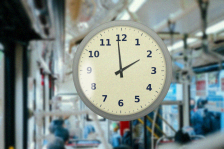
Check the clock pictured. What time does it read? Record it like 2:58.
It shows 1:59
